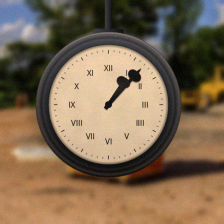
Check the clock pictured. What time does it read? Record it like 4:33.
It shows 1:07
